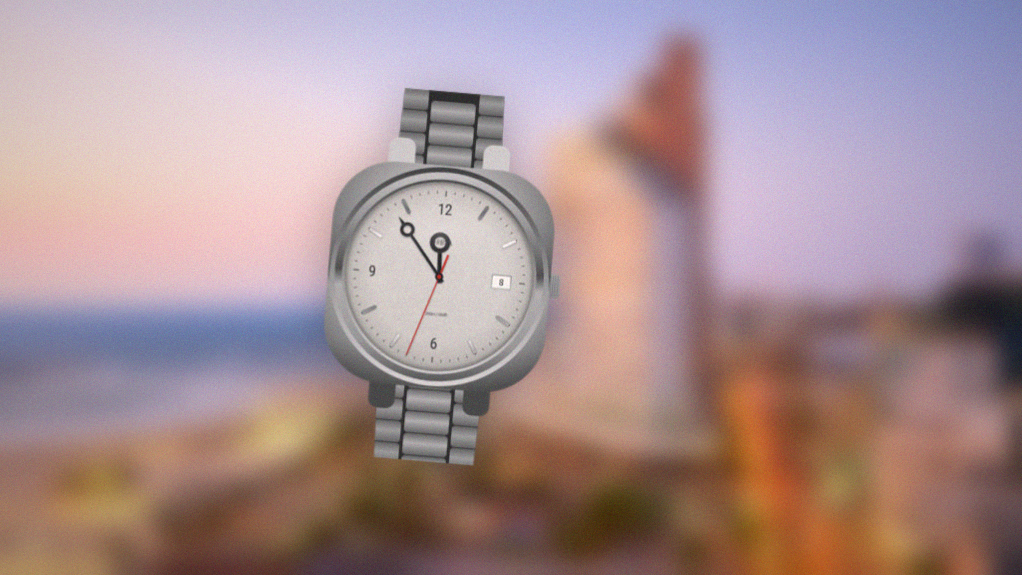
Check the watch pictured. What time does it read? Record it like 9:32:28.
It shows 11:53:33
